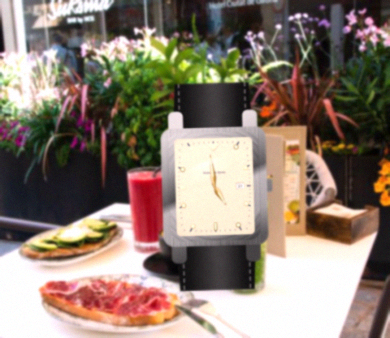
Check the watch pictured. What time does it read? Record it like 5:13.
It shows 4:59
